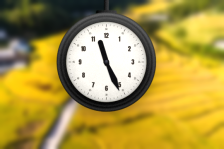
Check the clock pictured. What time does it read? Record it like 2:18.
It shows 11:26
